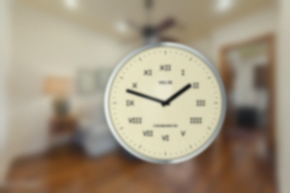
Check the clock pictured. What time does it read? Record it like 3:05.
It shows 1:48
